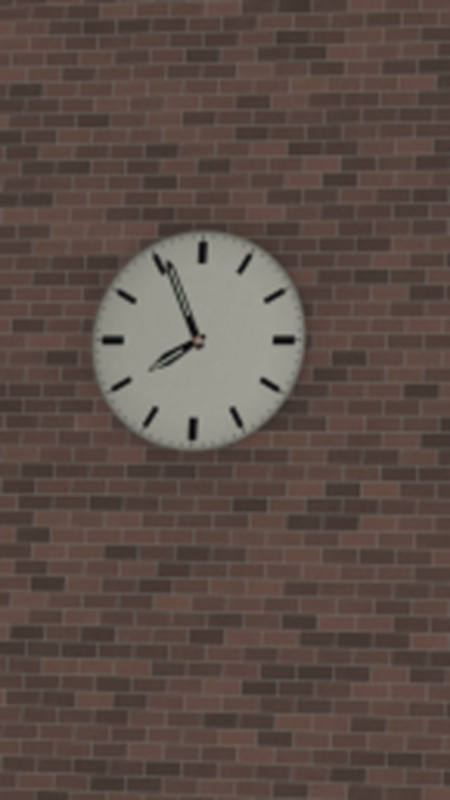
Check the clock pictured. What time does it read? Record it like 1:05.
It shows 7:56
